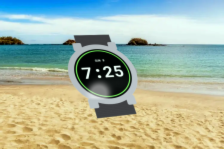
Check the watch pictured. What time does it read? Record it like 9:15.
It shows 7:25
